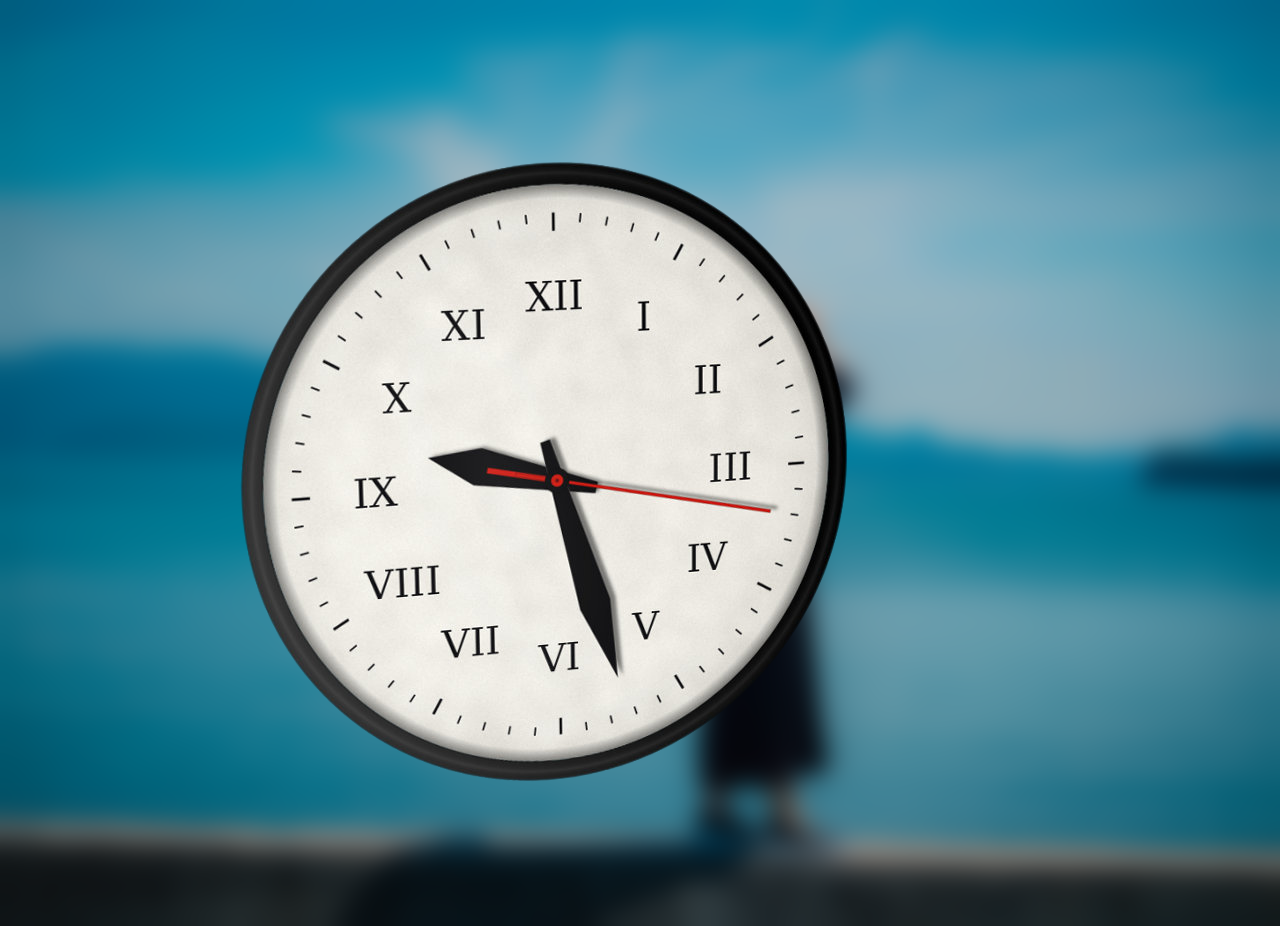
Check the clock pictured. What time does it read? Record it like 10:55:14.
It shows 9:27:17
